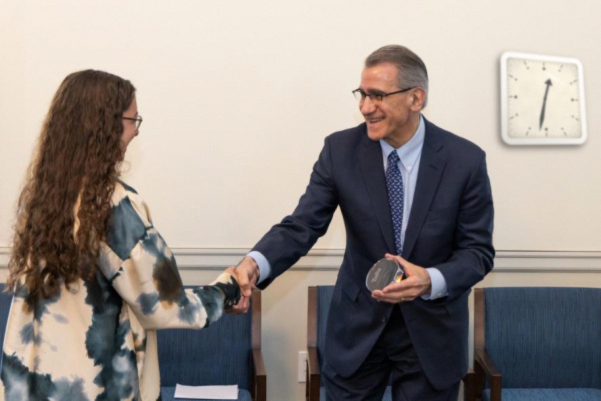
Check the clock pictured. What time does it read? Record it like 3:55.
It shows 12:32
